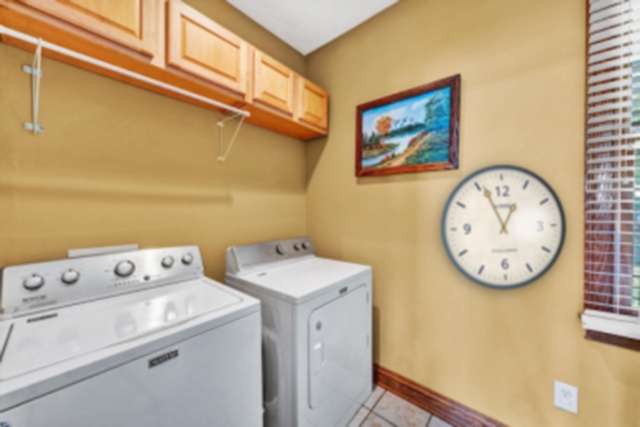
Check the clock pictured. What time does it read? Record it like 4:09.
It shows 12:56
